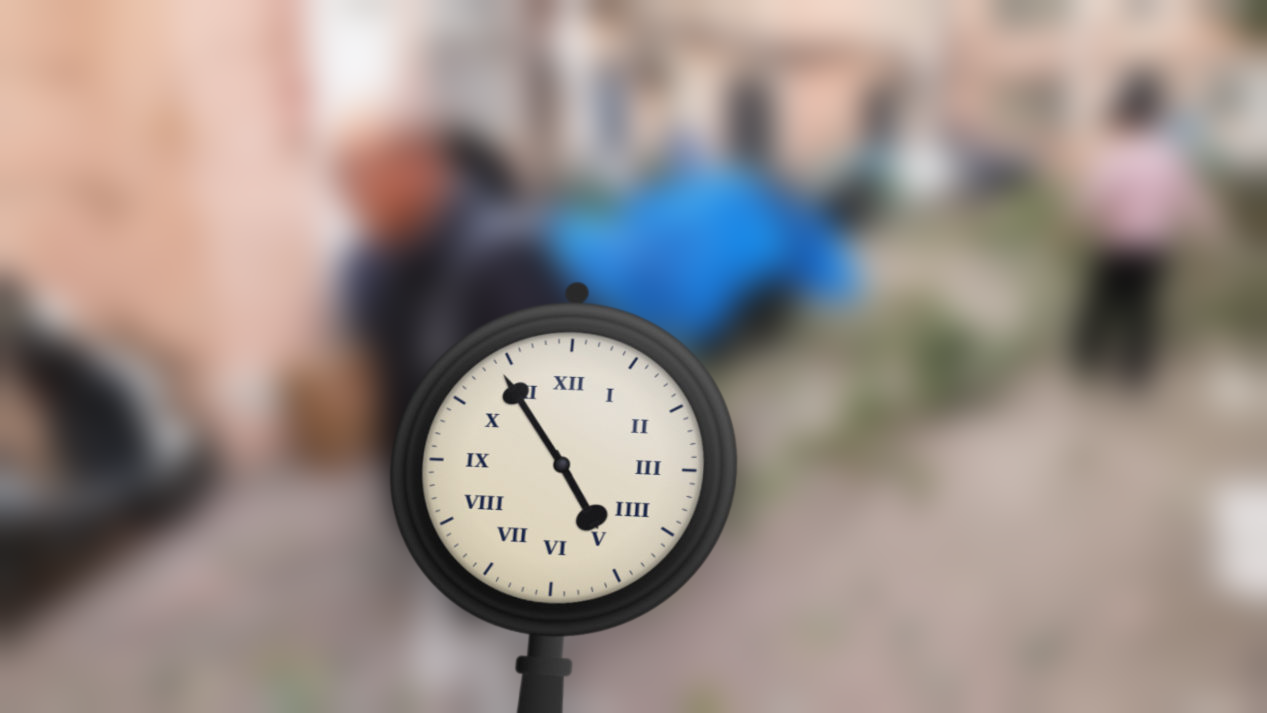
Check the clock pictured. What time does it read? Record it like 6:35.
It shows 4:54
